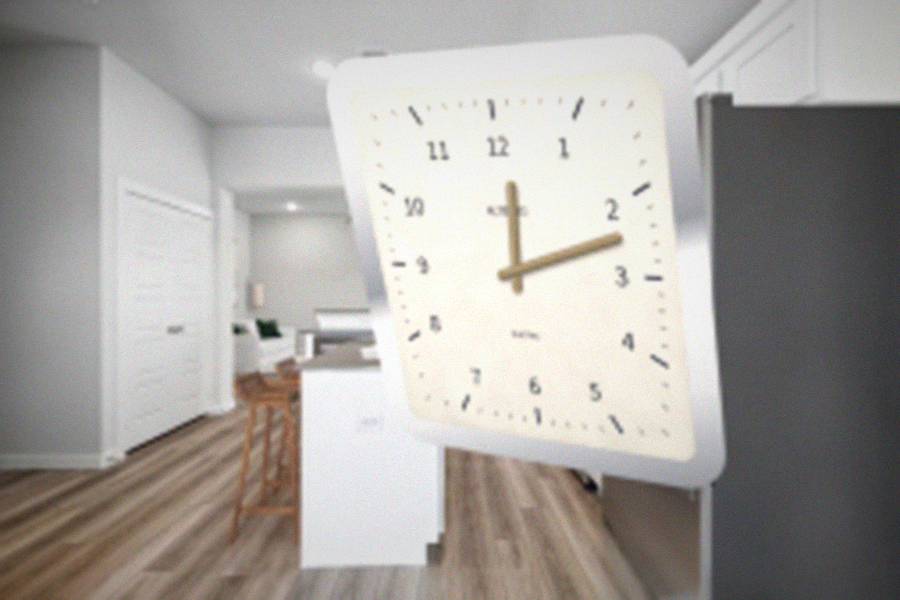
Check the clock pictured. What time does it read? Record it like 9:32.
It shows 12:12
